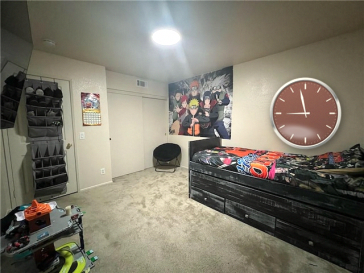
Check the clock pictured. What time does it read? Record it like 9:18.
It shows 8:58
